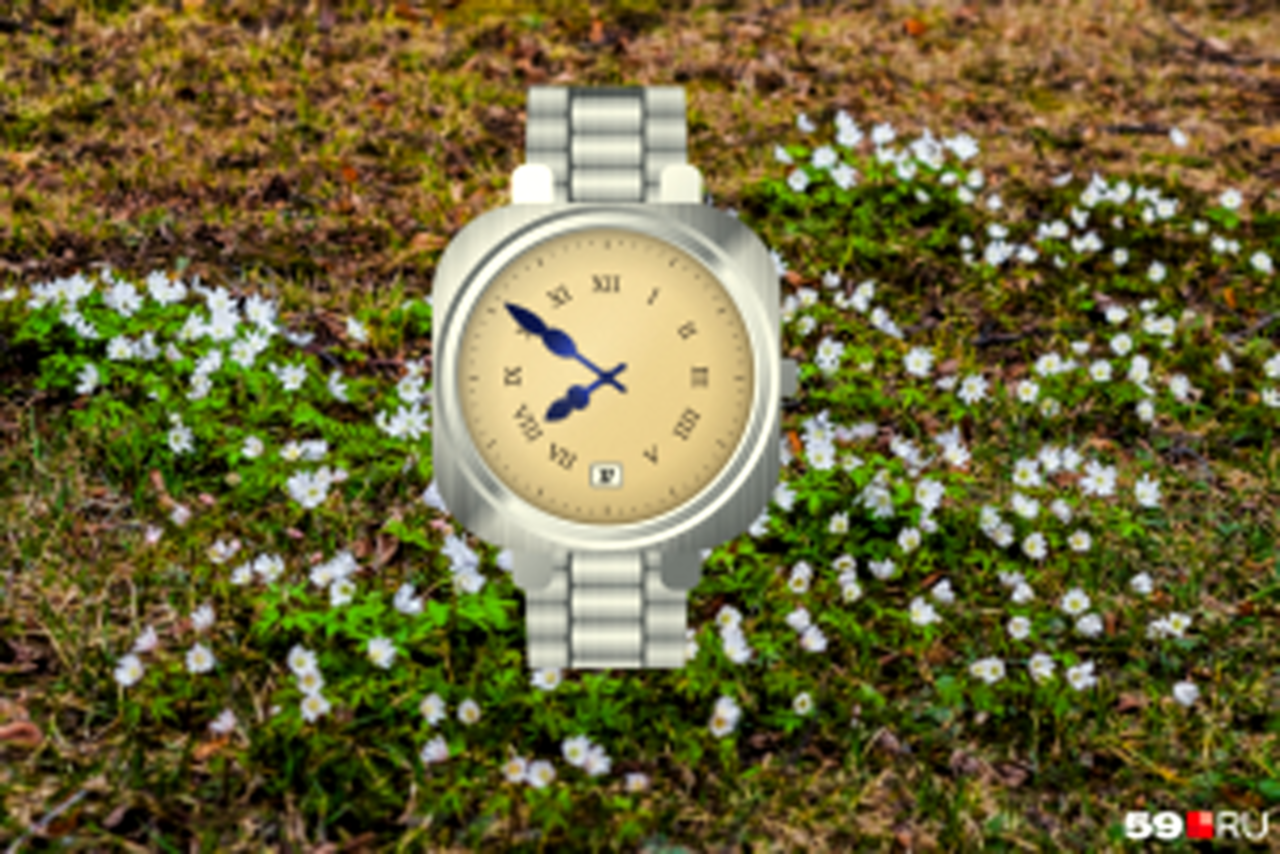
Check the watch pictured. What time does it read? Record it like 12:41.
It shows 7:51
